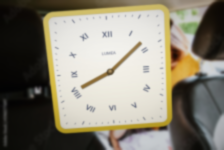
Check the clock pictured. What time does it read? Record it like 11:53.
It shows 8:08
